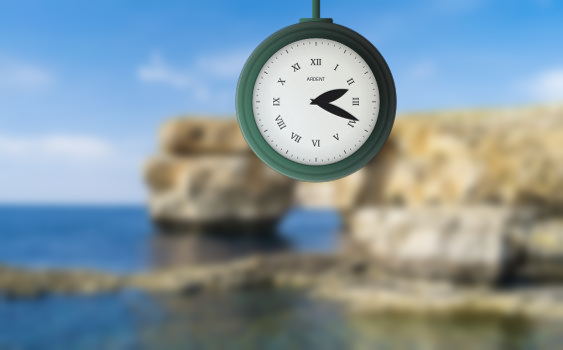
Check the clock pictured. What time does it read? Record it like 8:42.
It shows 2:19
